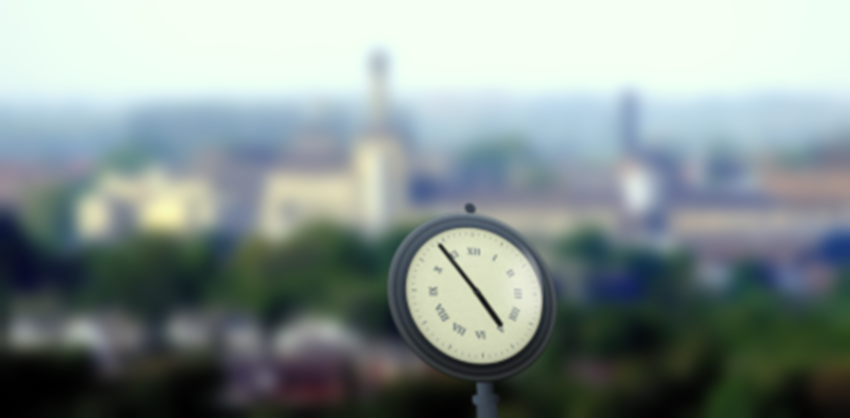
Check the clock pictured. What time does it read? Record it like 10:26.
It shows 4:54
